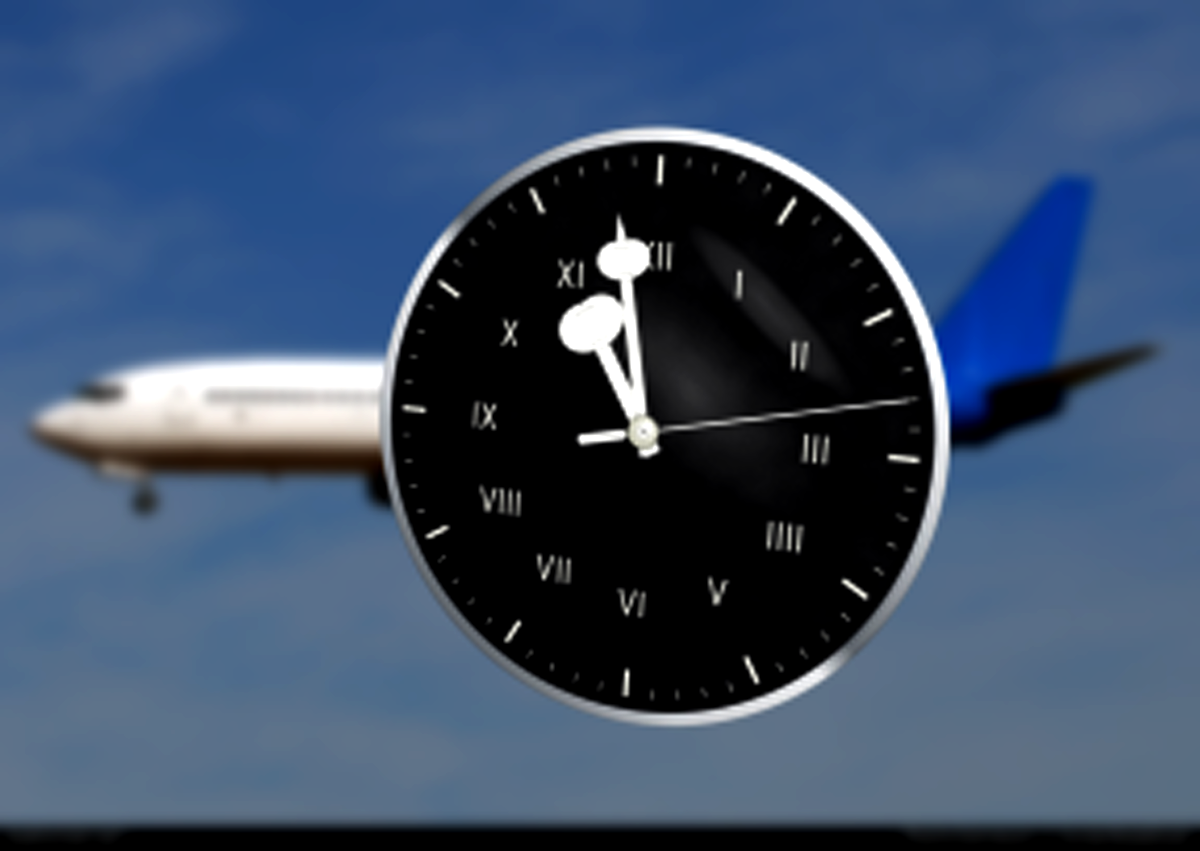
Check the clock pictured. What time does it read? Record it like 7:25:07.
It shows 10:58:13
